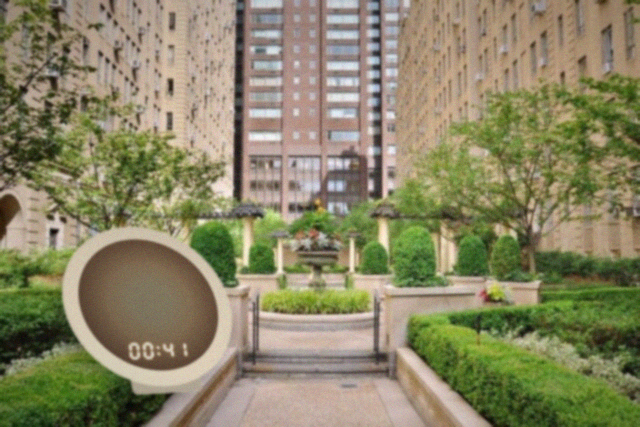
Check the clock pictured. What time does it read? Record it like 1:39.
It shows 0:41
